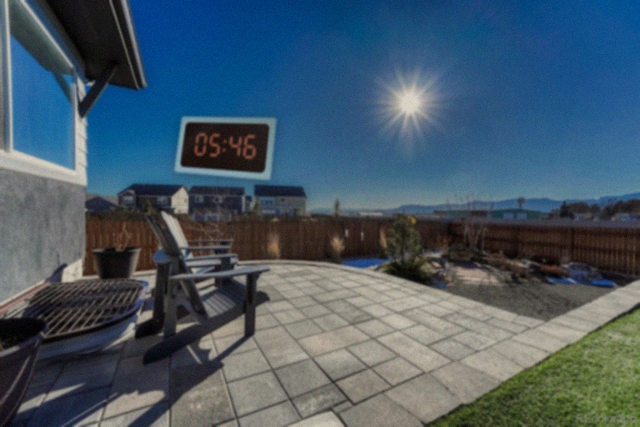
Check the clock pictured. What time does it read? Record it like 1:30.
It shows 5:46
